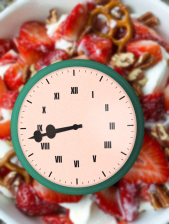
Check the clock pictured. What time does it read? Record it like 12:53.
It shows 8:43
